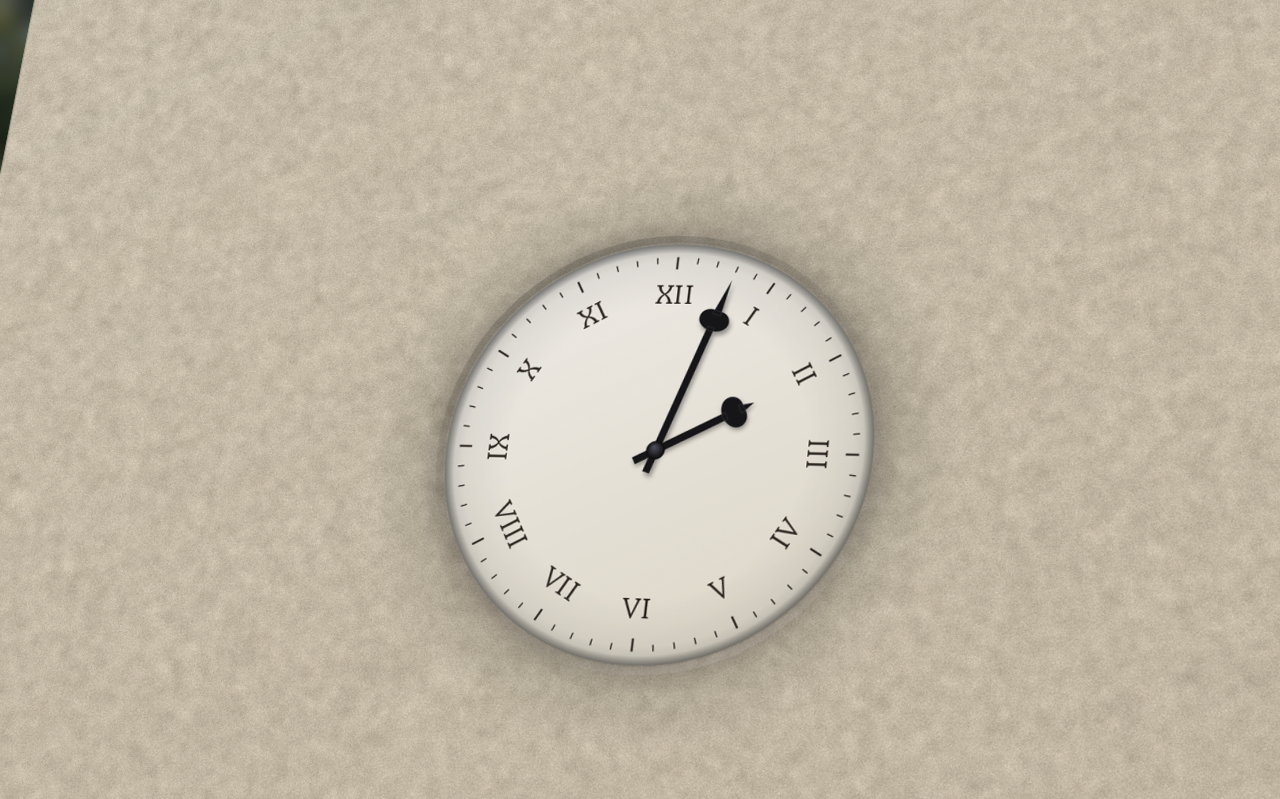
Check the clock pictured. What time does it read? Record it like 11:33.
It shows 2:03
